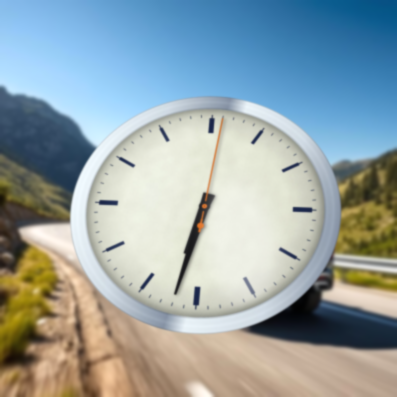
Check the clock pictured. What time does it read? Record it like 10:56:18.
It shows 6:32:01
